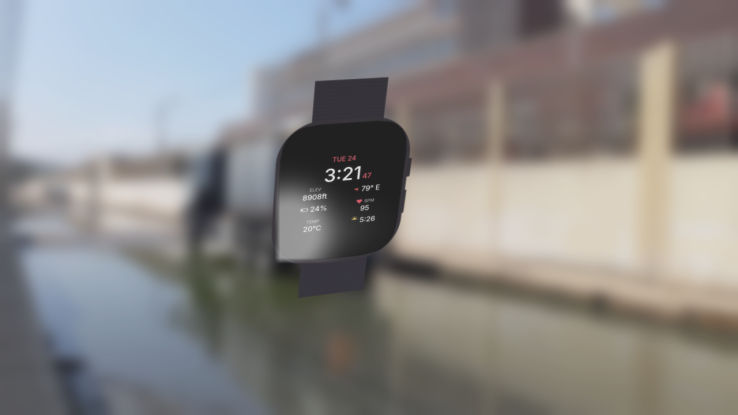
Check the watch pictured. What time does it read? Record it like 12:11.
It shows 3:21
